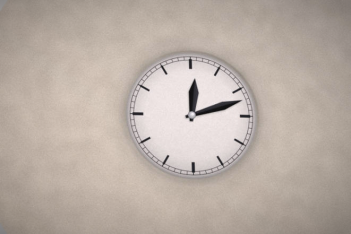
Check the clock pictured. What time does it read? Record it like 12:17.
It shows 12:12
